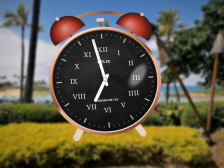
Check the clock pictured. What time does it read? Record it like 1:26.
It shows 6:58
